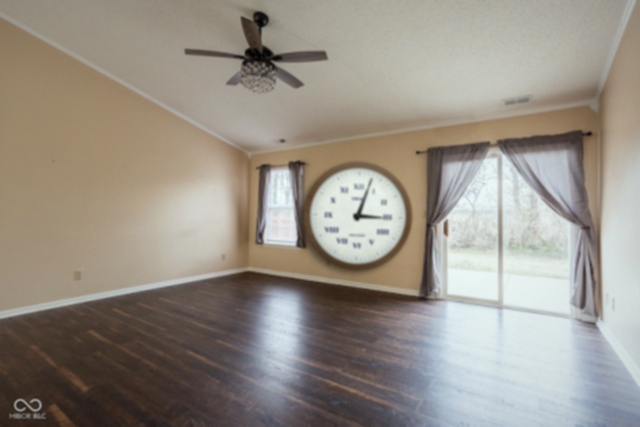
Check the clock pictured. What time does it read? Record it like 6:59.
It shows 3:03
